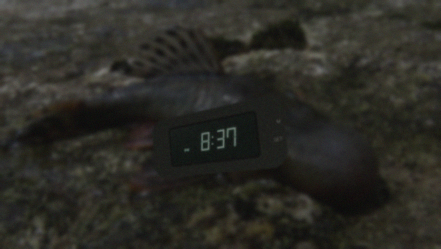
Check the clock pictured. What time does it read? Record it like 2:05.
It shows 8:37
